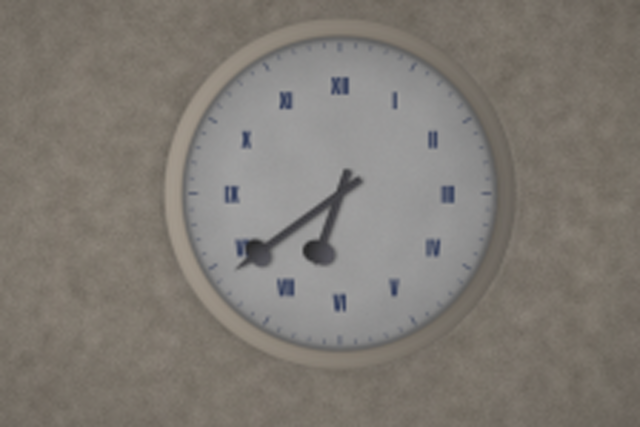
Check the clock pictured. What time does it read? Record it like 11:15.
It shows 6:39
